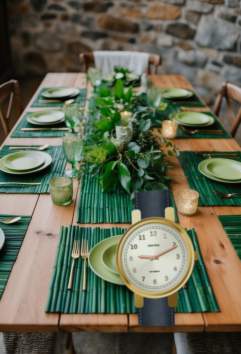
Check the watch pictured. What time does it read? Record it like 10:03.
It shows 9:11
